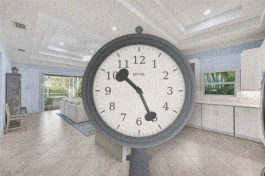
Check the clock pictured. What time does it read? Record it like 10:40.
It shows 10:26
